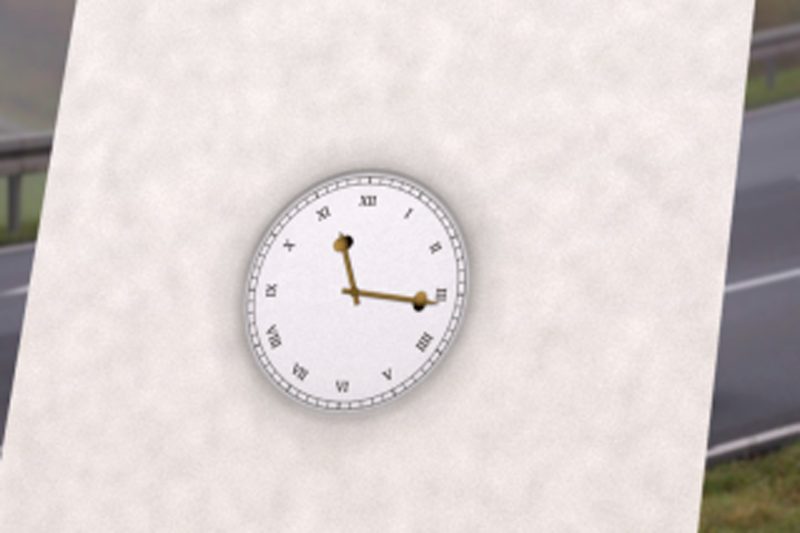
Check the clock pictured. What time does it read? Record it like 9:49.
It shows 11:16
